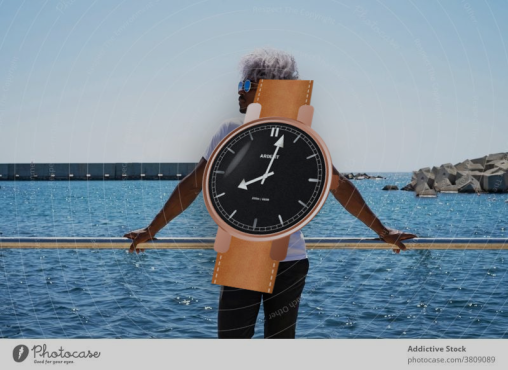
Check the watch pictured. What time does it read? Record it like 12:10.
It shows 8:02
